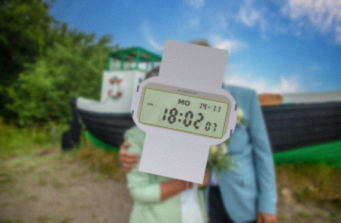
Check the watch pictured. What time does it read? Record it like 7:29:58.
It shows 18:02:07
